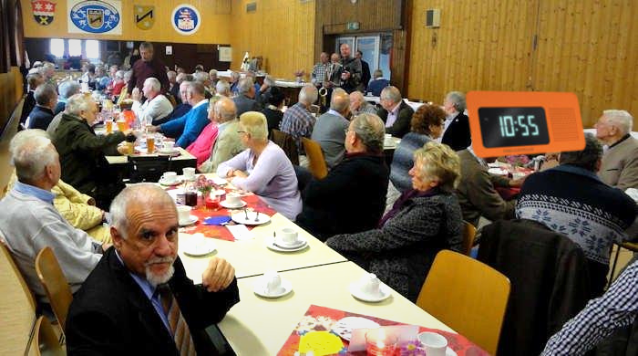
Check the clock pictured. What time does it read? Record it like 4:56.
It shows 10:55
